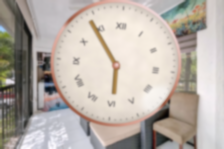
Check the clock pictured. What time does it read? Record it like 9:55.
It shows 5:54
